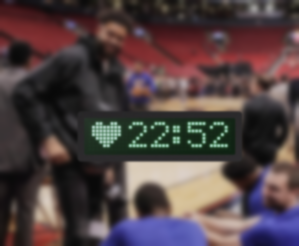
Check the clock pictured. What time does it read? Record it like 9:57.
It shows 22:52
